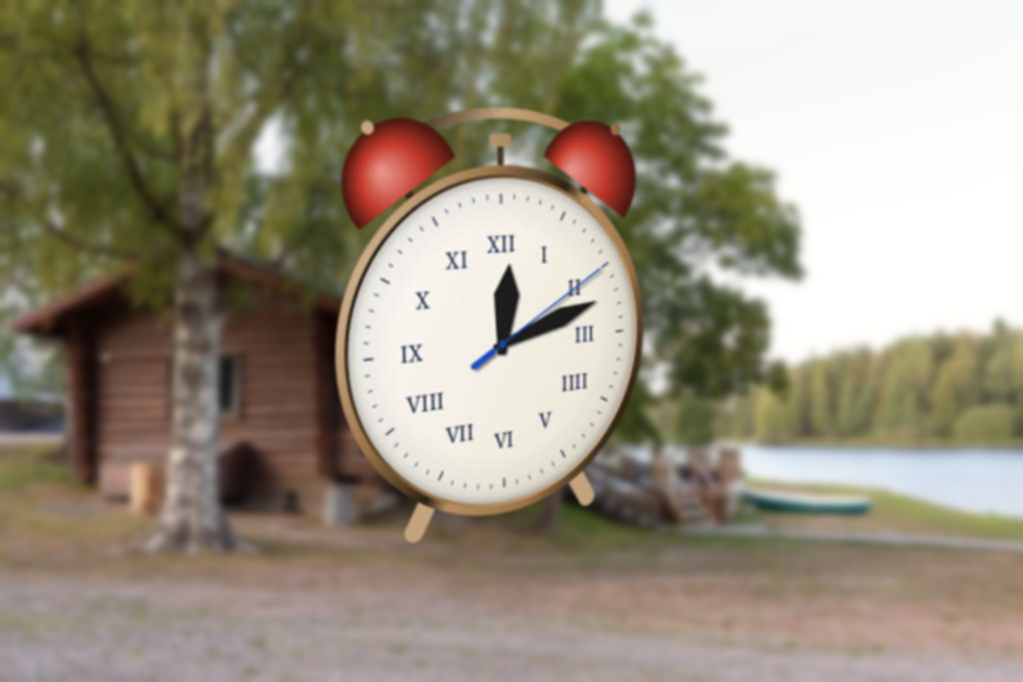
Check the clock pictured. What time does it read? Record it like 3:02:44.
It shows 12:12:10
